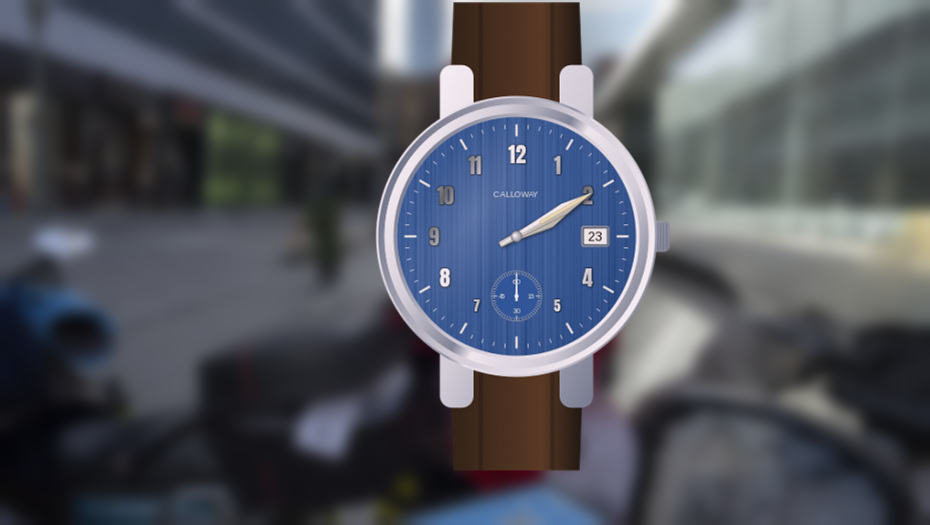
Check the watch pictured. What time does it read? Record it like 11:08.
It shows 2:10
